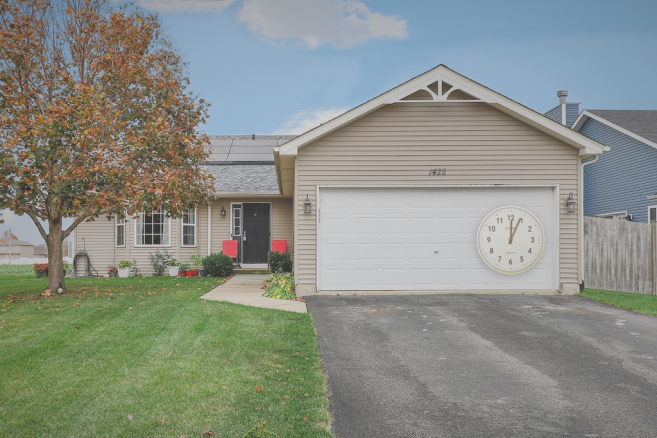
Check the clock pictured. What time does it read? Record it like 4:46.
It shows 12:04
